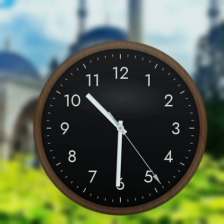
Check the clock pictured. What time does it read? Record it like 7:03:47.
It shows 10:30:24
